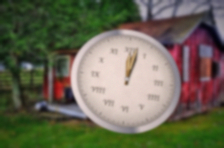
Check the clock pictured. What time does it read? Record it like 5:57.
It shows 12:02
